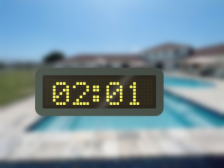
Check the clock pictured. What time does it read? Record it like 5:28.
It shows 2:01
